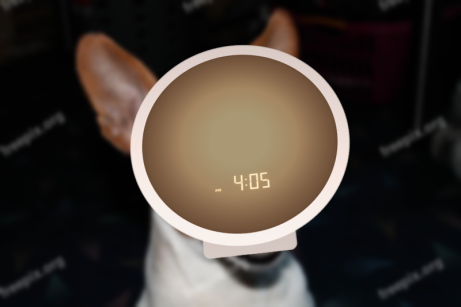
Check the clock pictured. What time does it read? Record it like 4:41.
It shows 4:05
